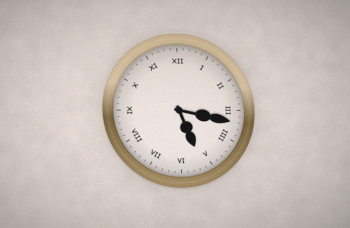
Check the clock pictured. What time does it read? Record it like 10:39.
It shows 5:17
